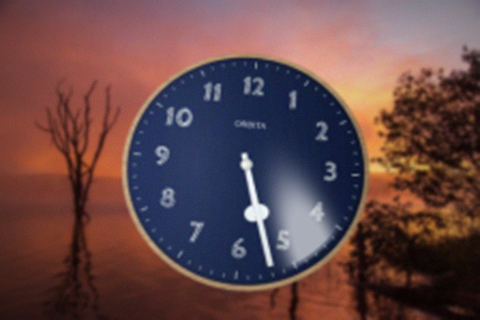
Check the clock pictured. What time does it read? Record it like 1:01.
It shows 5:27
